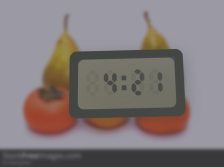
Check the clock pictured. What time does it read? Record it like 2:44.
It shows 4:21
